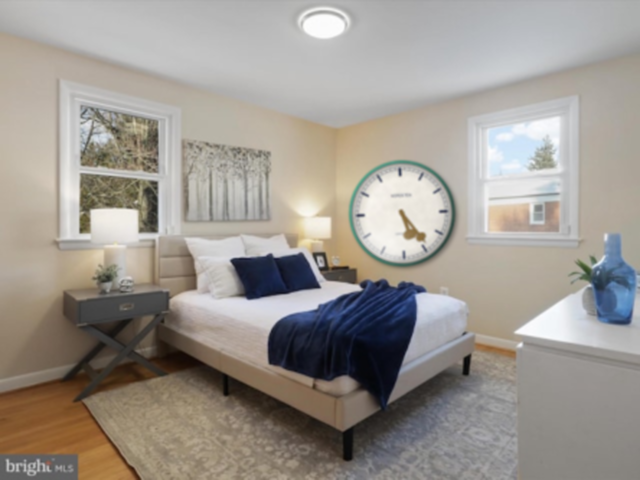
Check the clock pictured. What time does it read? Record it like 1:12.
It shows 5:24
